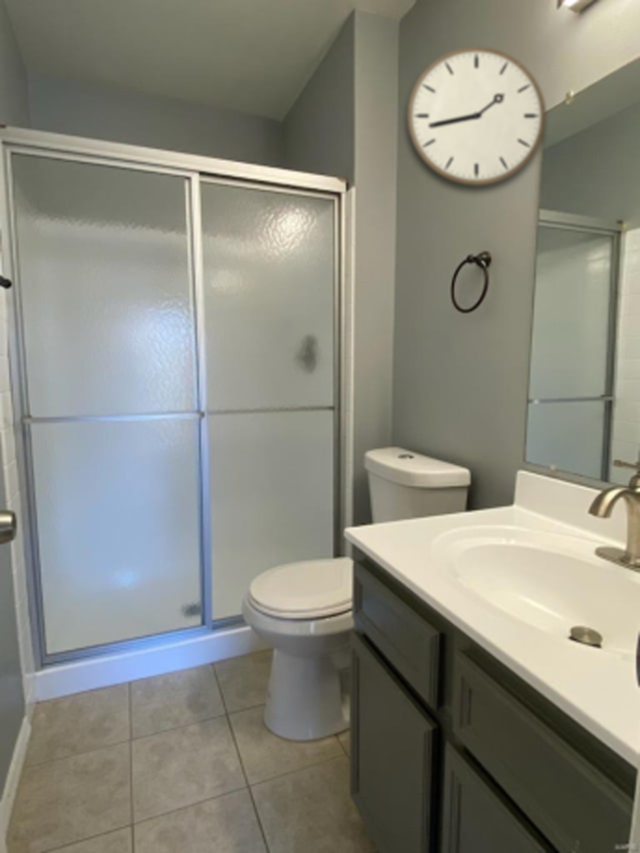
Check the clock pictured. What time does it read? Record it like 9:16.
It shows 1:43
